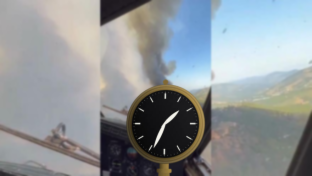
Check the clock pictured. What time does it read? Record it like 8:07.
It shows 1:34
